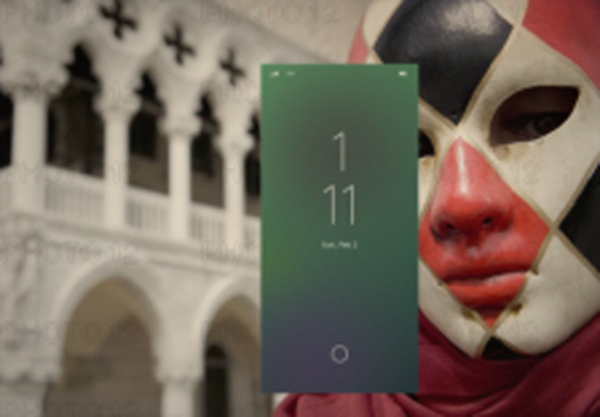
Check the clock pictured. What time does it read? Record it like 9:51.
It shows 1:11
